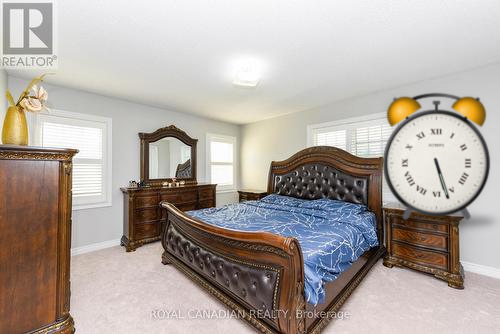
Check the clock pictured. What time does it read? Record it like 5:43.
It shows 5:27
